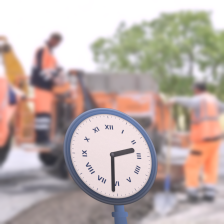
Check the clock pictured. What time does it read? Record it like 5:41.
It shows 2:31
